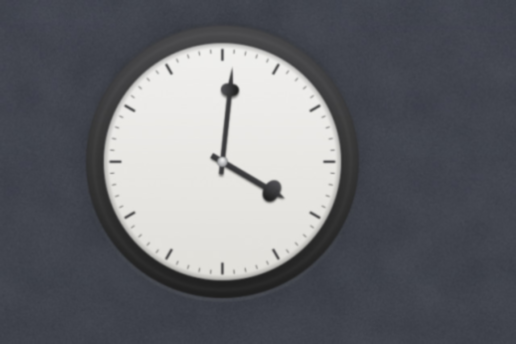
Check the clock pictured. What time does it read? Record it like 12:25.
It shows 4:01
